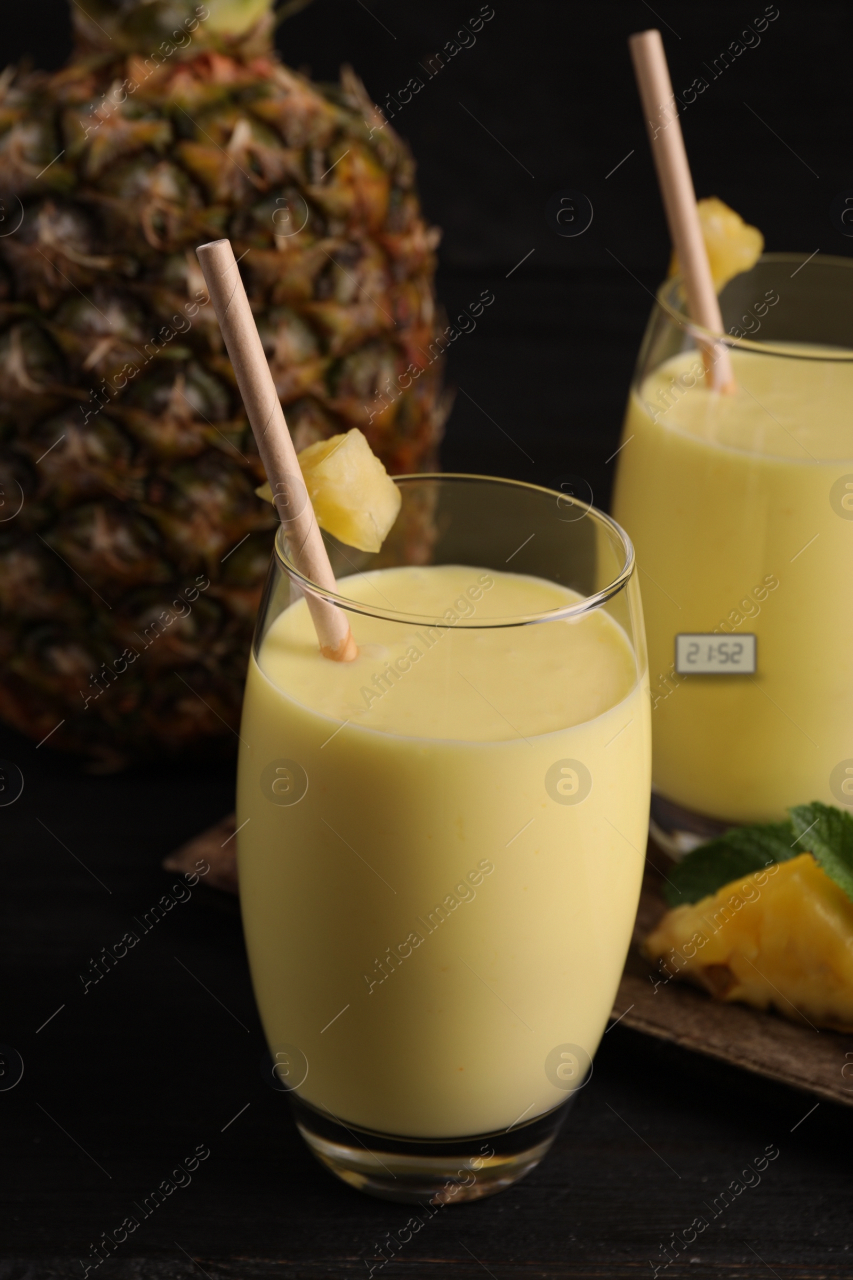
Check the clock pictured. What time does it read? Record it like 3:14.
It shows 21:52
